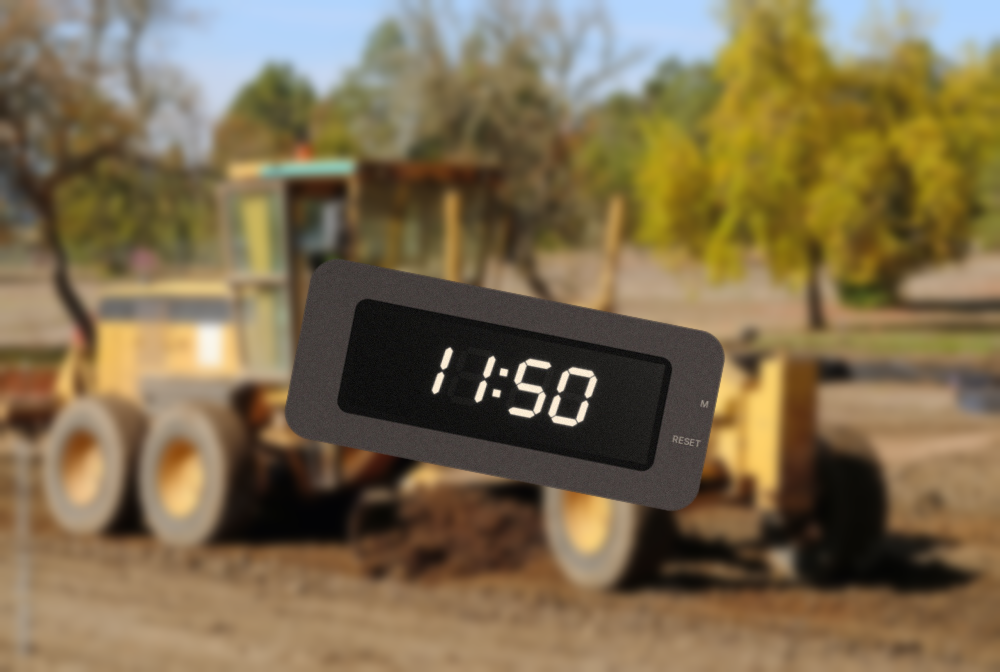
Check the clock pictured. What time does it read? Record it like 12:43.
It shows 11:50
